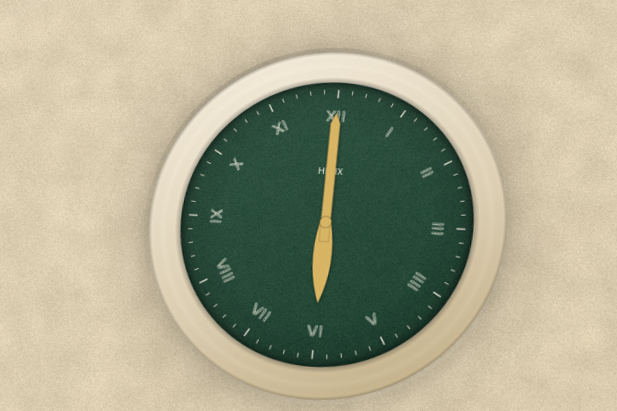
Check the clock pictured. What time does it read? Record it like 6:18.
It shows 6:00
